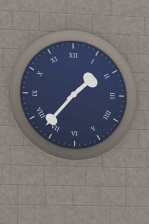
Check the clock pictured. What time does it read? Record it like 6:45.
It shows 1:37
